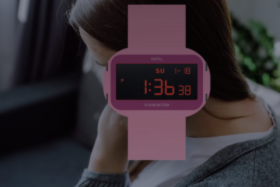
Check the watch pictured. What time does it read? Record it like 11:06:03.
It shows 1:36:38
